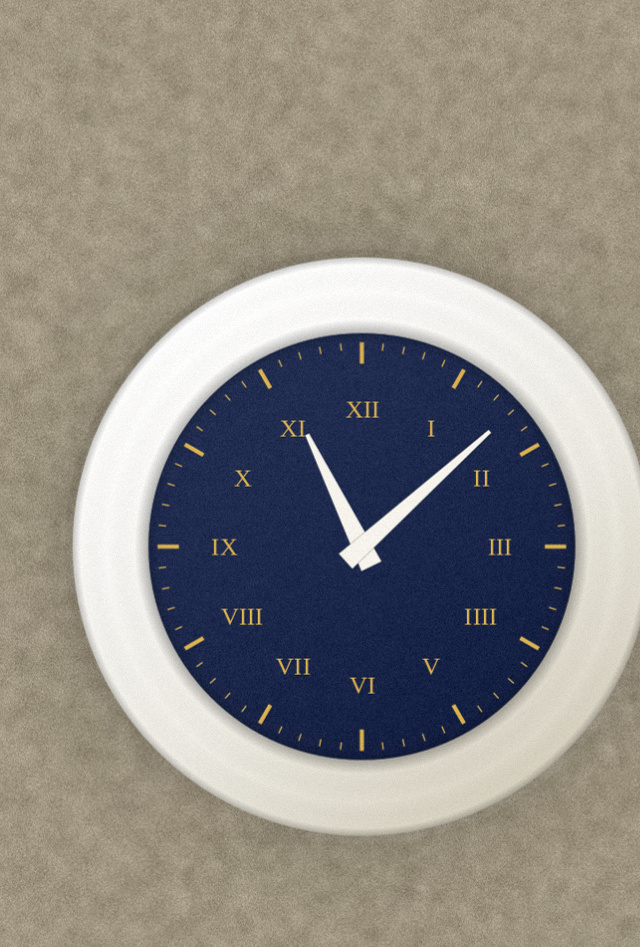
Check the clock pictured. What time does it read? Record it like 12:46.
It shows 11:08
